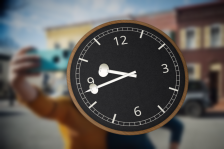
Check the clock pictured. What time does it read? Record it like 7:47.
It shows 9:43
